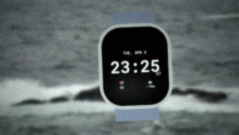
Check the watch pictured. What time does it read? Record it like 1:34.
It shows 23:25
